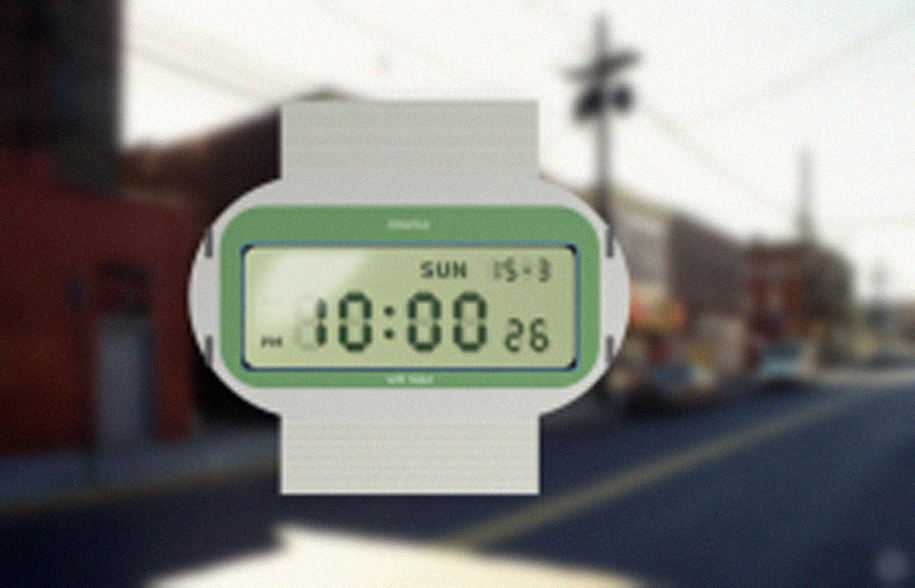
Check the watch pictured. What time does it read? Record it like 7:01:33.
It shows 10:00:26
